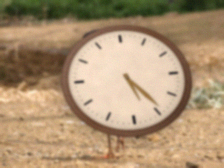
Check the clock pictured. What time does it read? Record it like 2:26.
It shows 5:24
